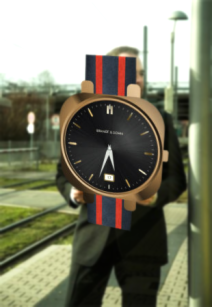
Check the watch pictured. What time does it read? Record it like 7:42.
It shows 5:33
